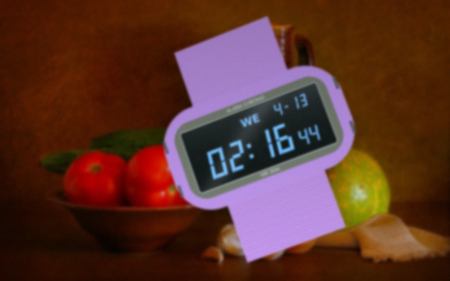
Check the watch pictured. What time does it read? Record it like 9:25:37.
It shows 2:16:44
